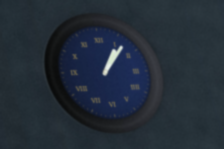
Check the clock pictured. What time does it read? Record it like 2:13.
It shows 1:07
